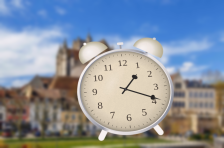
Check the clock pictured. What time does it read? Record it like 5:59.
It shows 1:19
